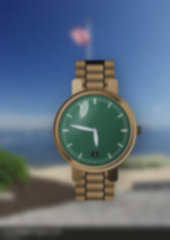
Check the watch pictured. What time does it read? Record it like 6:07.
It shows 5:47
